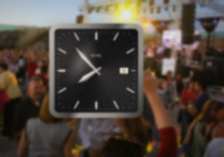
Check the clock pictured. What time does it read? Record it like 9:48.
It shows 7:53
